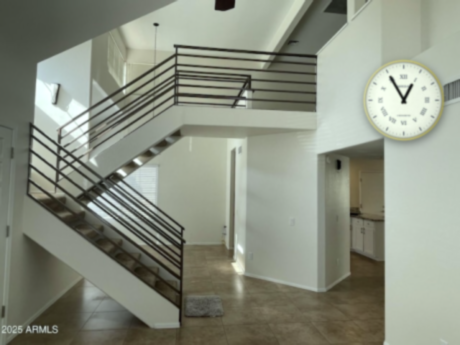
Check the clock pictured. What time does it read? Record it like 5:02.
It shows 12:55
